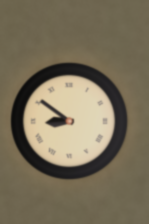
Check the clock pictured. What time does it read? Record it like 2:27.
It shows 8:51
